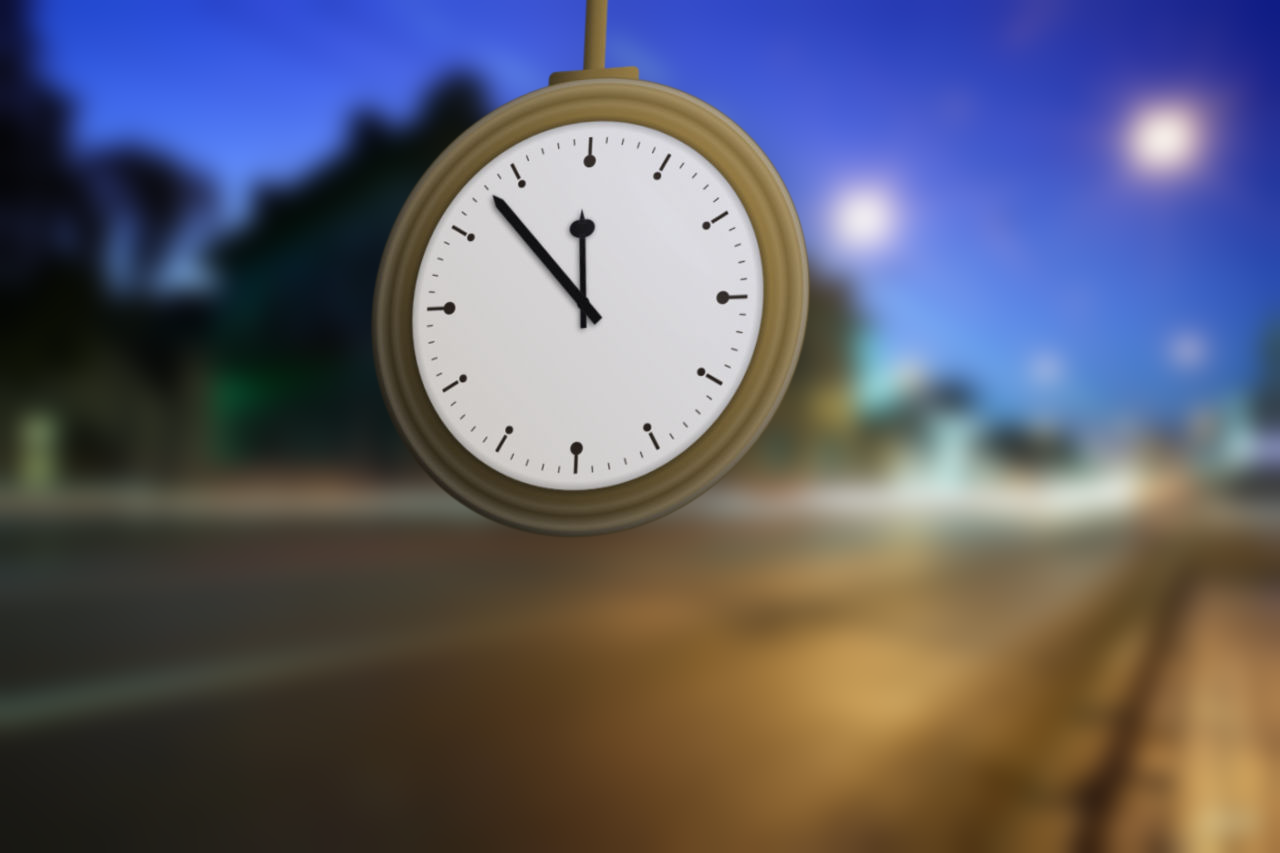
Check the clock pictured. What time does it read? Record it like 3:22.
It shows 11:53
